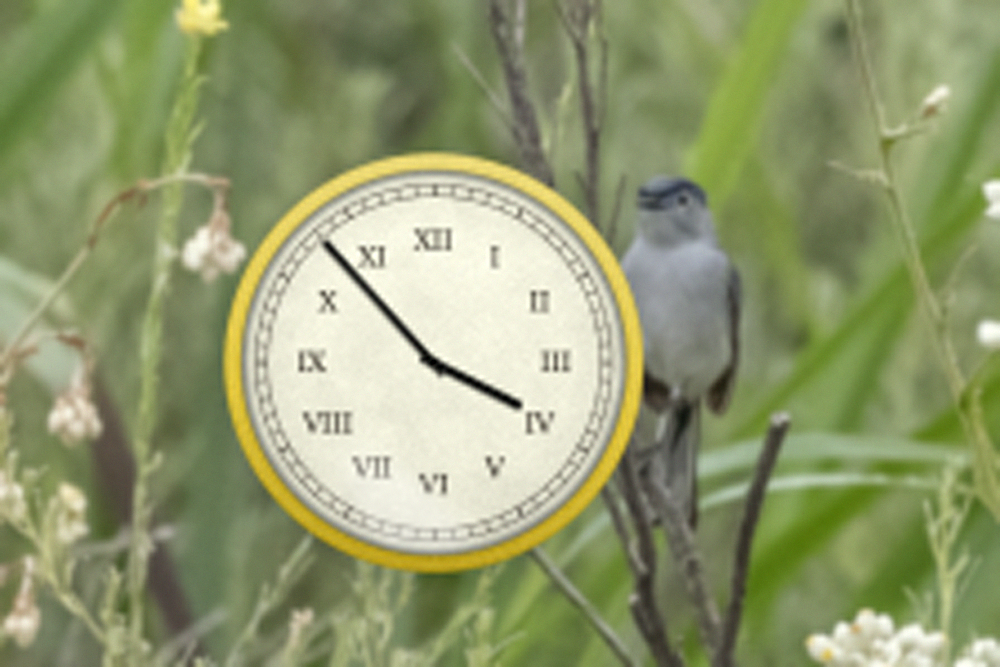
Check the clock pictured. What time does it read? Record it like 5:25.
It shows 3:53
